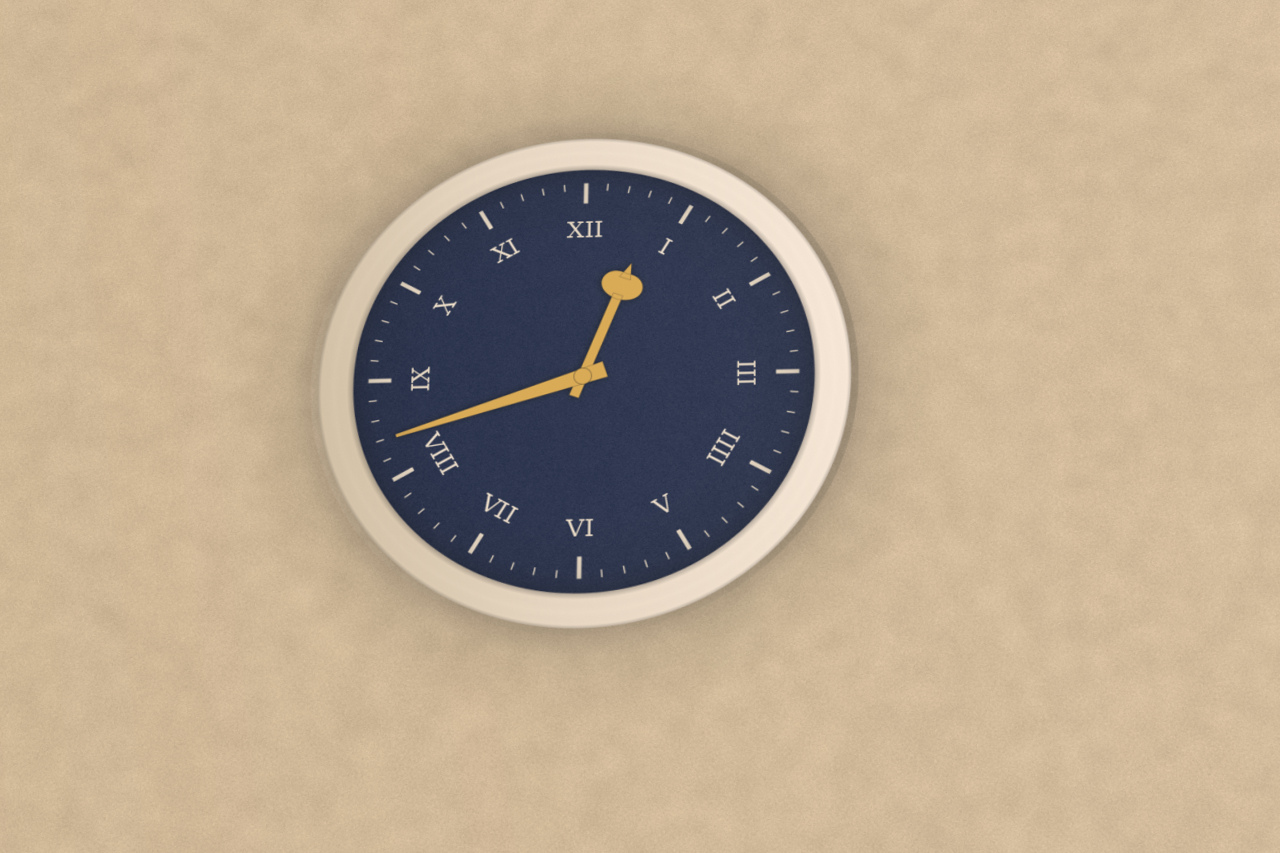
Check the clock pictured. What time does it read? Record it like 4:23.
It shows 12:42
